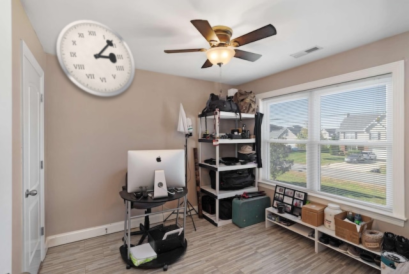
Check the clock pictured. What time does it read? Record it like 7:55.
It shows 3:08
